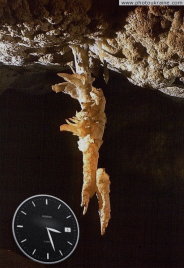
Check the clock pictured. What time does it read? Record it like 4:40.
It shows 3:27
